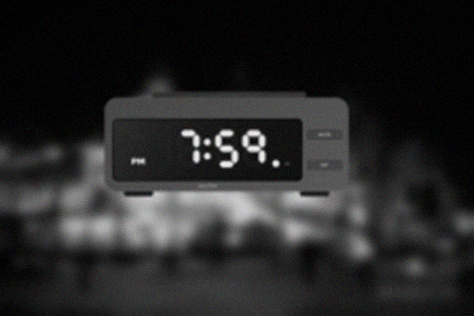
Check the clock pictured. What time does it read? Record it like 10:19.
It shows 7:59
